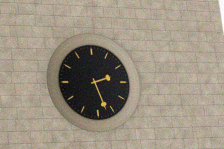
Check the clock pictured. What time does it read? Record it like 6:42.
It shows 2:27
